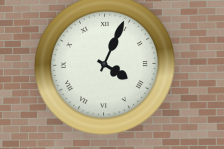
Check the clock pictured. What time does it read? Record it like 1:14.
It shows 4:04
